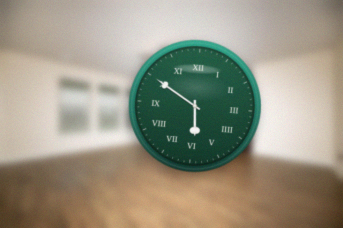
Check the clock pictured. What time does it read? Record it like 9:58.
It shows 5:50
